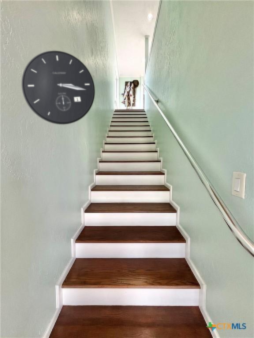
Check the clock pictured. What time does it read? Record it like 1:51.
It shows 3:17
